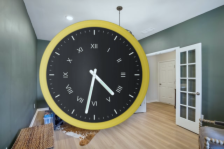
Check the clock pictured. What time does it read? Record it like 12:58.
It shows 4:32
